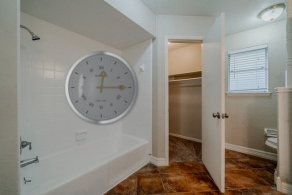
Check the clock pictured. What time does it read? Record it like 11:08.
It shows 12:15
